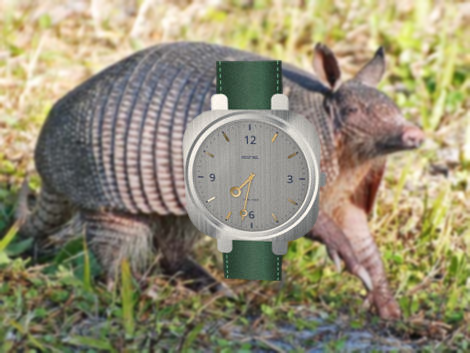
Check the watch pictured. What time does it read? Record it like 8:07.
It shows 7:32
